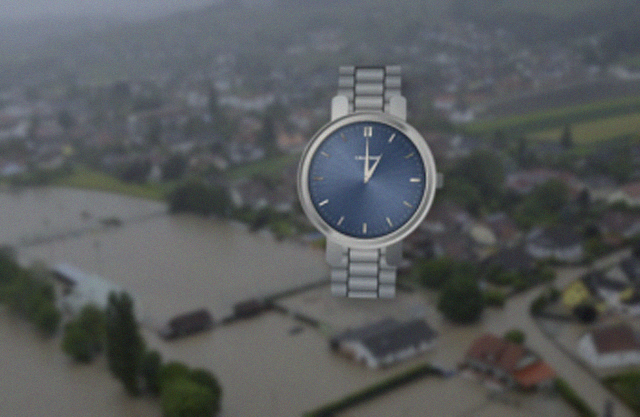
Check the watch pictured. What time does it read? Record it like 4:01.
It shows 1:00
